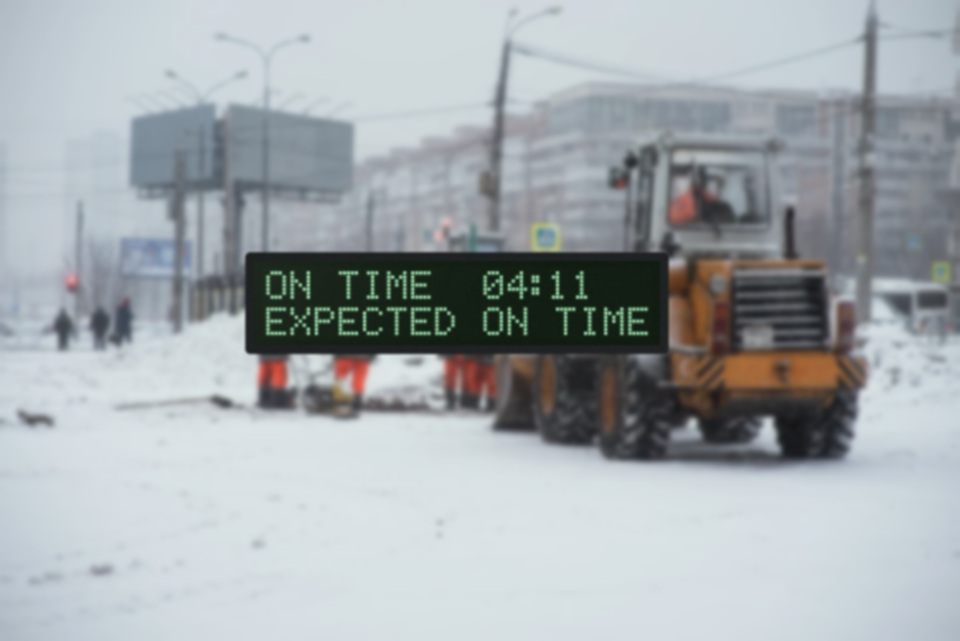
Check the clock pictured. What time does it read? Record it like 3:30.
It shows 4:11
